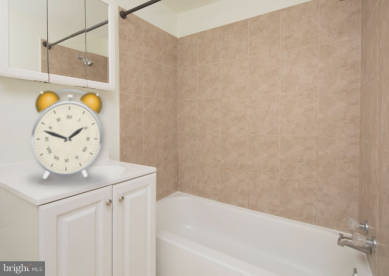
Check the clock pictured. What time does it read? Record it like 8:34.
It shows 1:48
